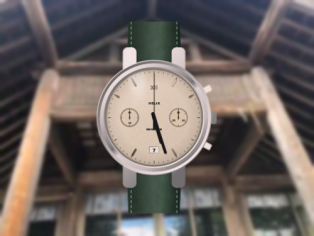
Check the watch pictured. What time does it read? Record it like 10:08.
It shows 5:27
